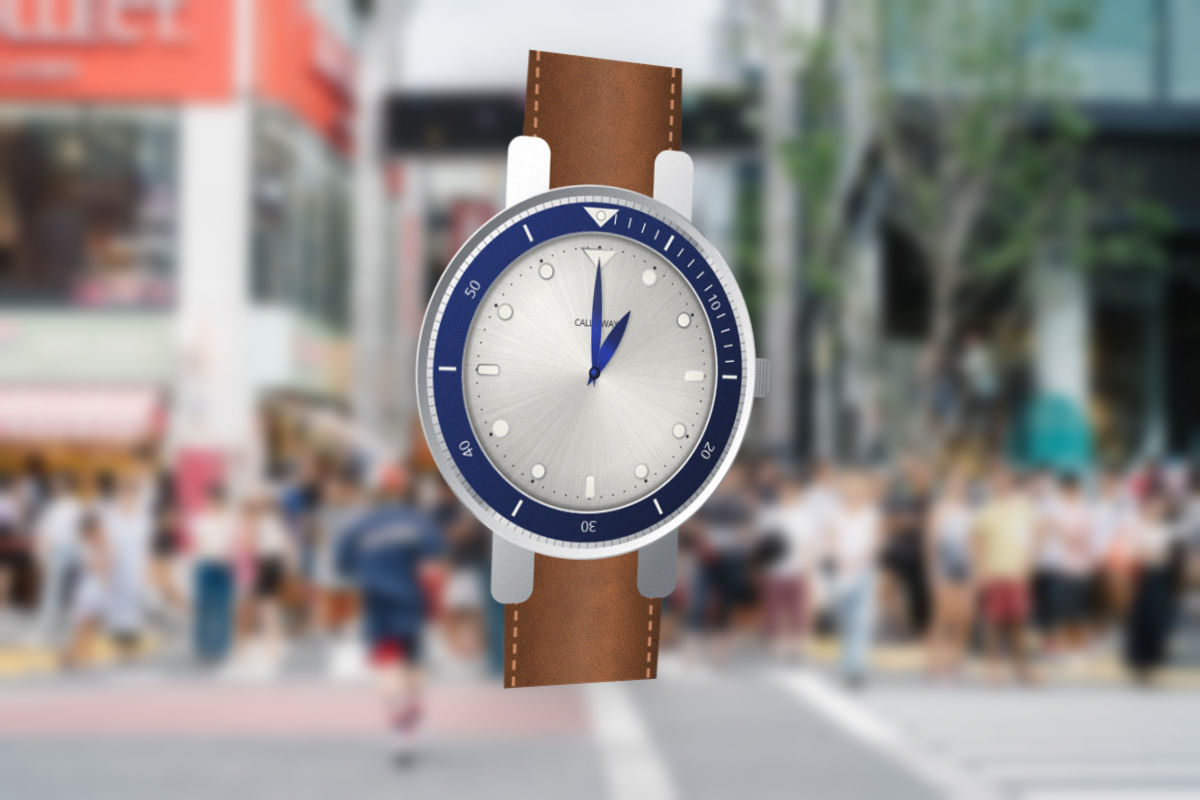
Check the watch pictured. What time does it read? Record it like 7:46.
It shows 1:00
